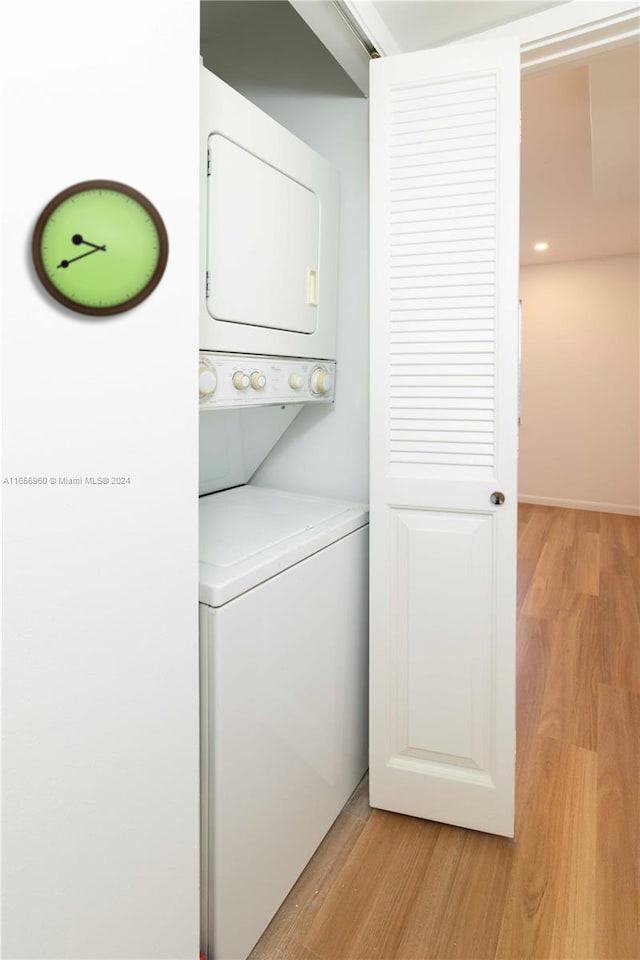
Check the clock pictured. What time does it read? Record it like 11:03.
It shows 9:41
